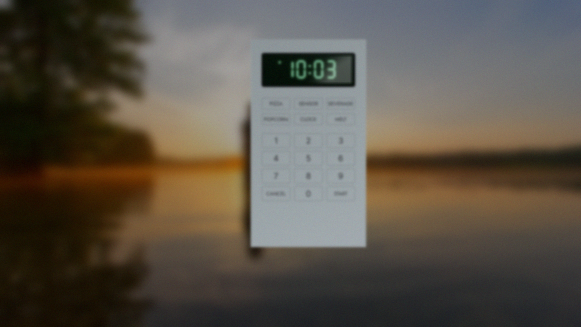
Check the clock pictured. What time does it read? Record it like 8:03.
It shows 10:03
